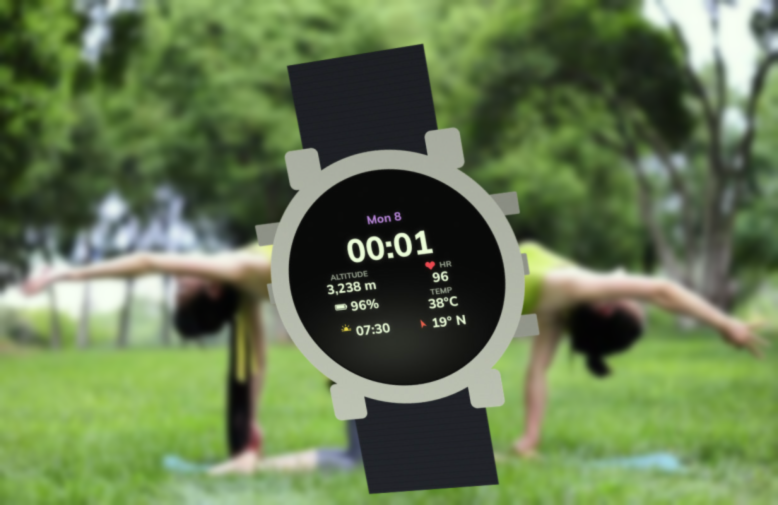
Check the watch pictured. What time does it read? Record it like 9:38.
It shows 0:01
